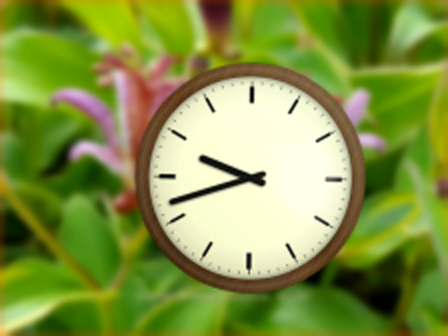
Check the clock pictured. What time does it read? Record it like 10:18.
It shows 9:42
